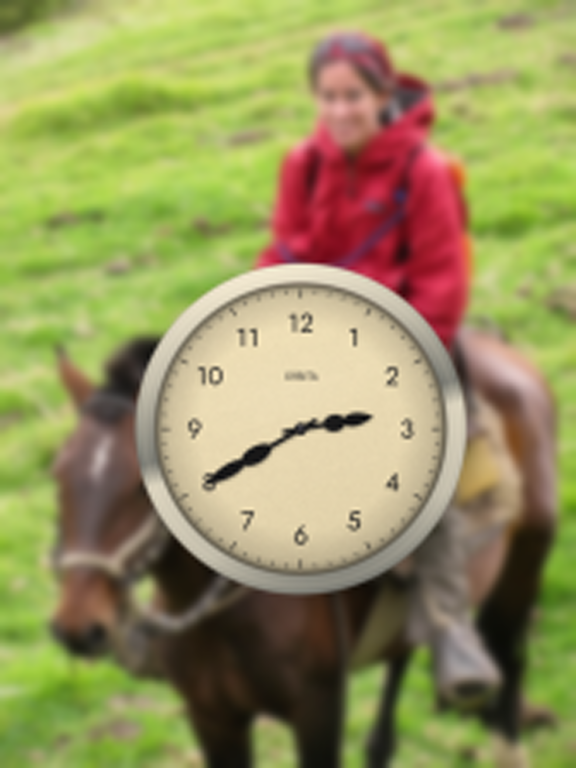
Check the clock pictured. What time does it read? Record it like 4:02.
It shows 2:40
